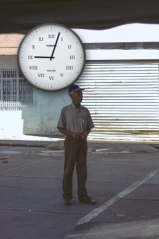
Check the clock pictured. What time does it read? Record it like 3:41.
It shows 9:03
